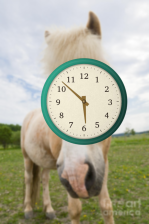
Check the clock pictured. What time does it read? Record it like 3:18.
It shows 5:52
